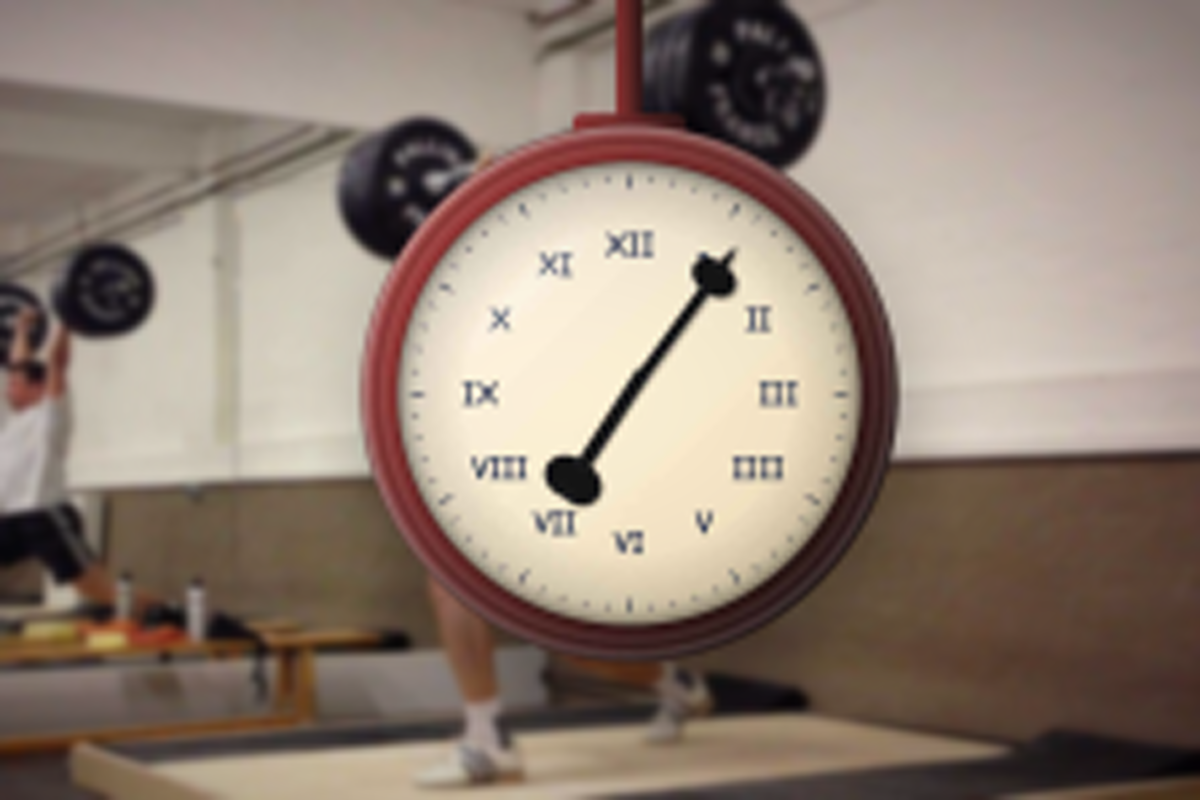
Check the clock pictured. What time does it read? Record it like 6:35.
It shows 7:06
